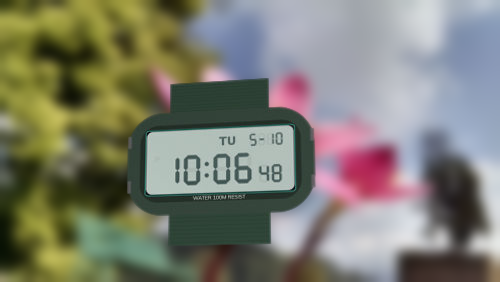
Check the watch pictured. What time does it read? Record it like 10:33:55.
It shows 10:06:48
